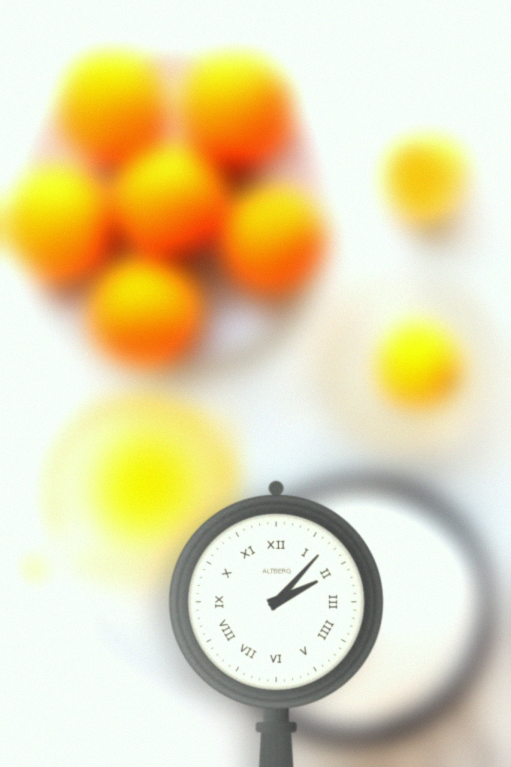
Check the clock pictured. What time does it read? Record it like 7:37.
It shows 2:07
